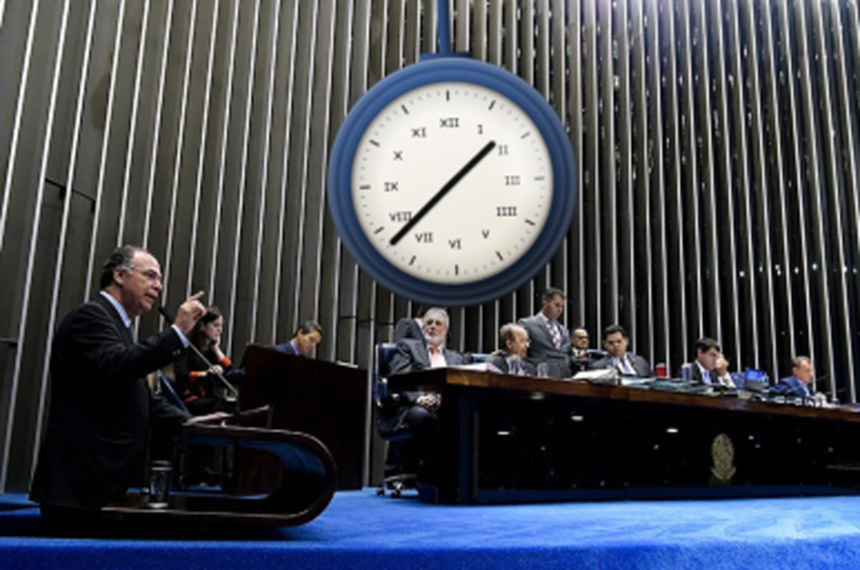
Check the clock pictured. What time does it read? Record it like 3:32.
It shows 1:38
